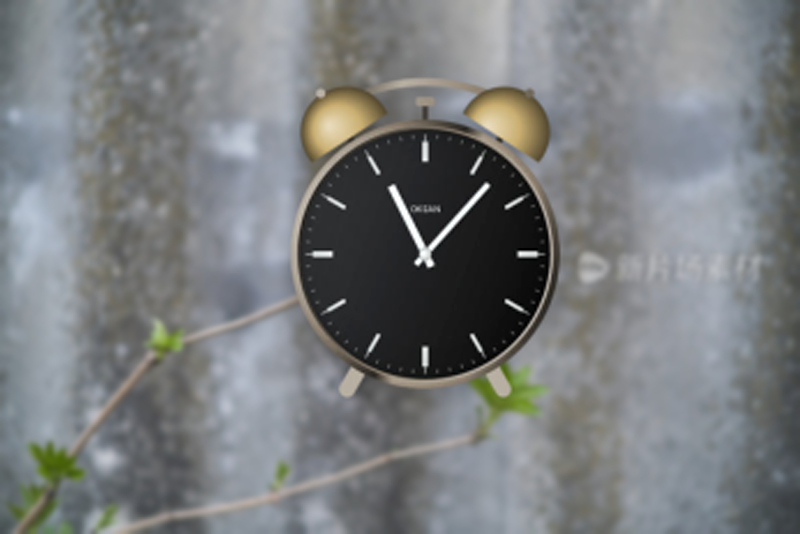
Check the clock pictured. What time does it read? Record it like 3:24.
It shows 11:07
